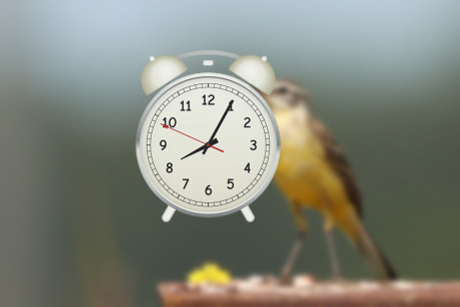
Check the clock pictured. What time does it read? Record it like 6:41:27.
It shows 8:04:49
